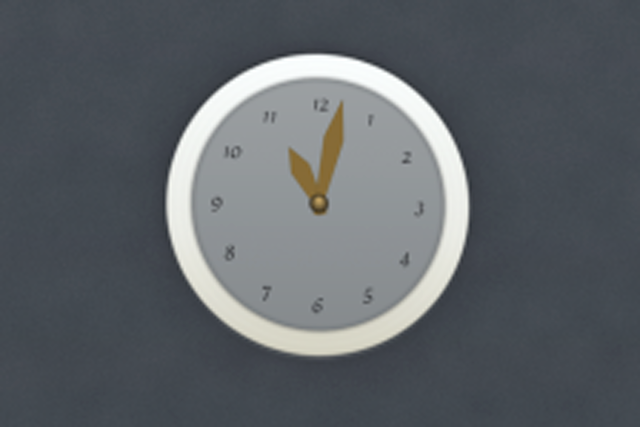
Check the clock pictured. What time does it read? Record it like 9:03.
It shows 11:02
